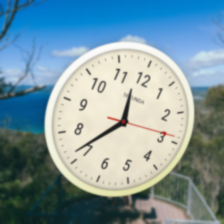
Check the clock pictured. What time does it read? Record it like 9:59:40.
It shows 11:36:14
